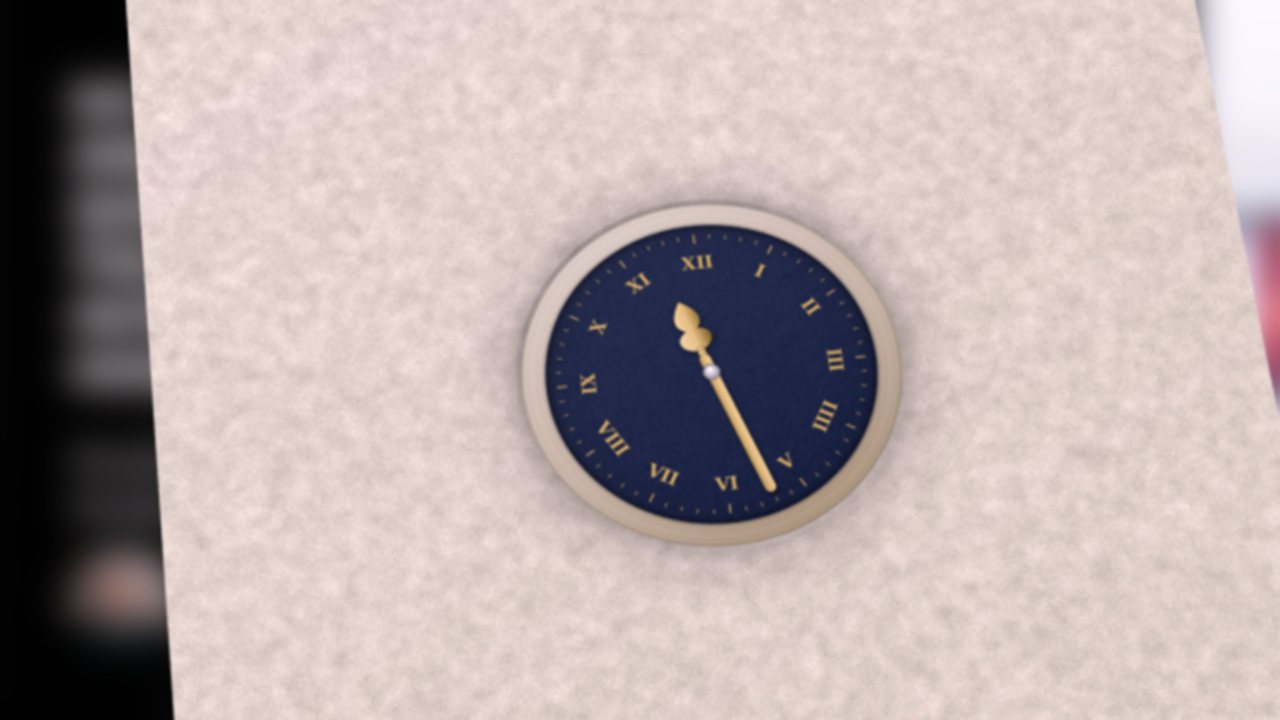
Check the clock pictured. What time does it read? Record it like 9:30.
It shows 11:27
